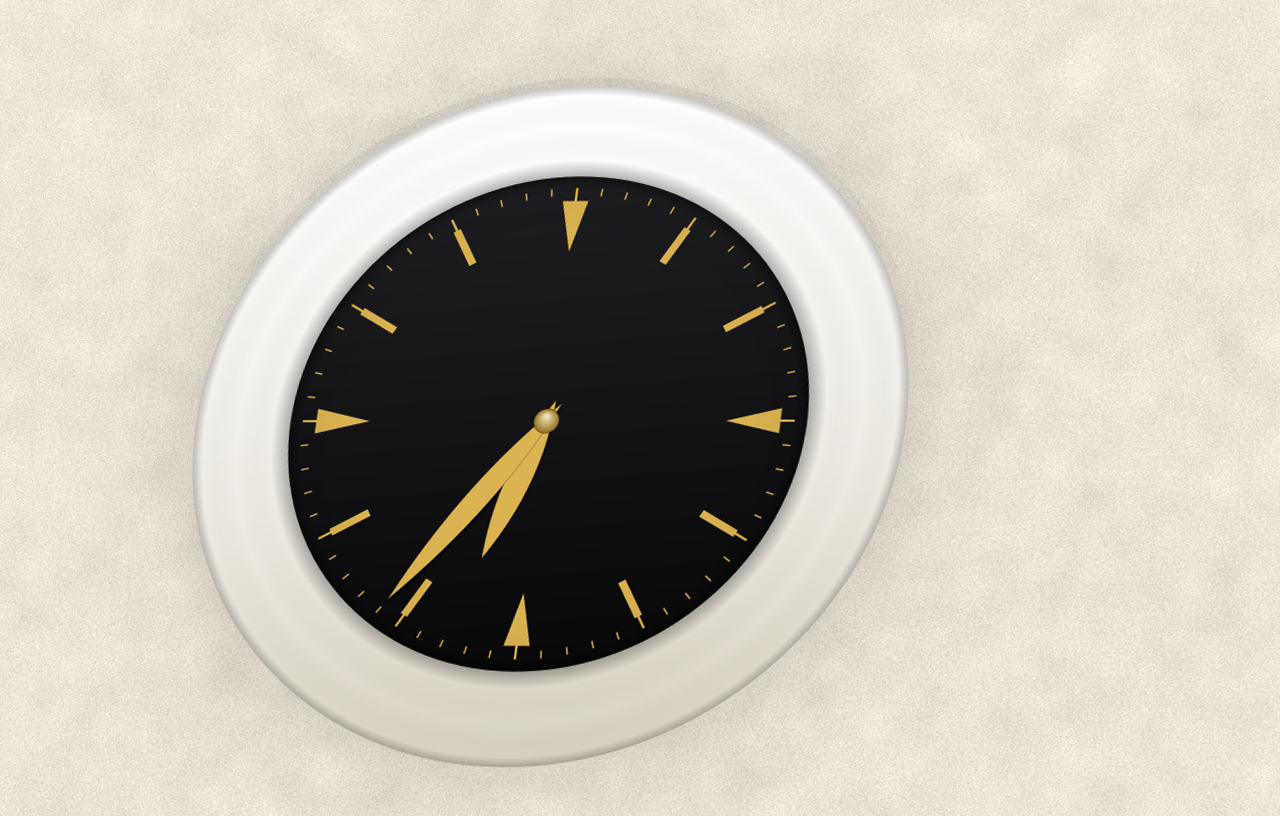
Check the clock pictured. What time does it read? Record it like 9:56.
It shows 6:36
